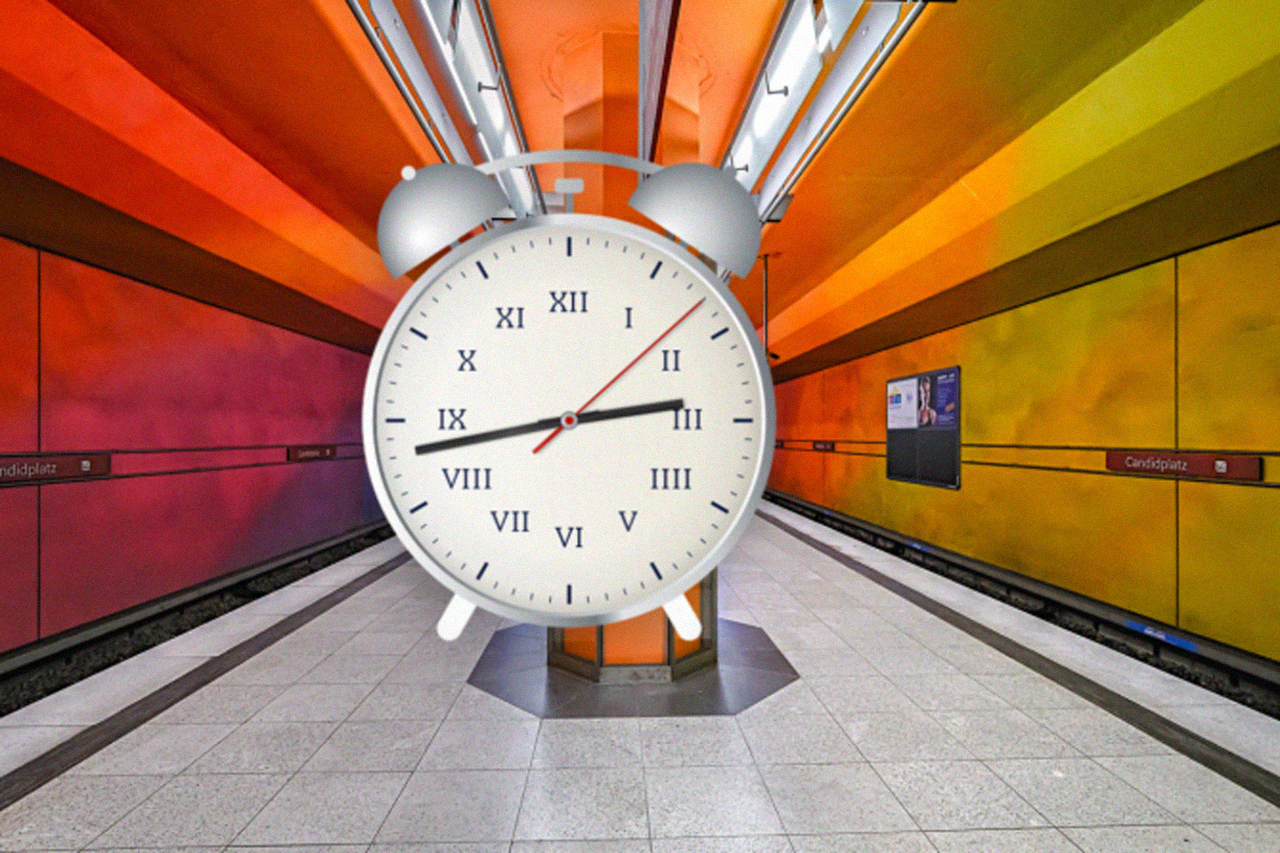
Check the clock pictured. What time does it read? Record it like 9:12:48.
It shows 2:43:08
